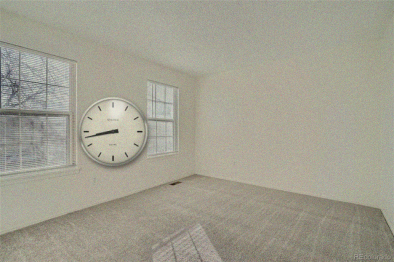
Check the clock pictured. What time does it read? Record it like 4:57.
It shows 8:43
